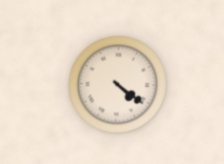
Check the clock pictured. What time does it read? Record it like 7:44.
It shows 4:21
